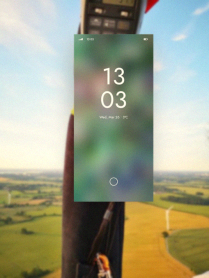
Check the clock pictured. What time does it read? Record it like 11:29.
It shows 13:03
